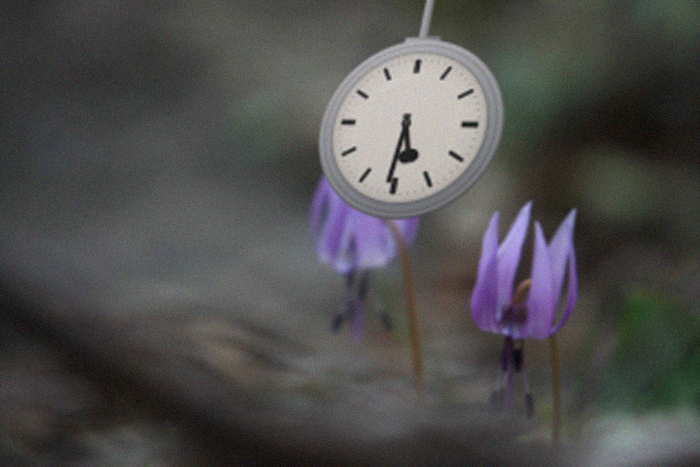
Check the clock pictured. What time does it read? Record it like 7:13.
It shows 5:31
